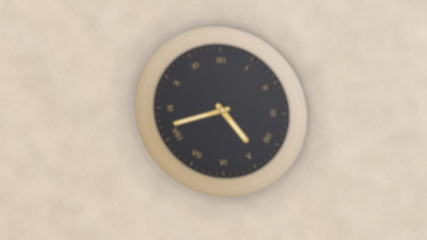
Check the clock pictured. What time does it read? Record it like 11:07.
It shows 4:42
